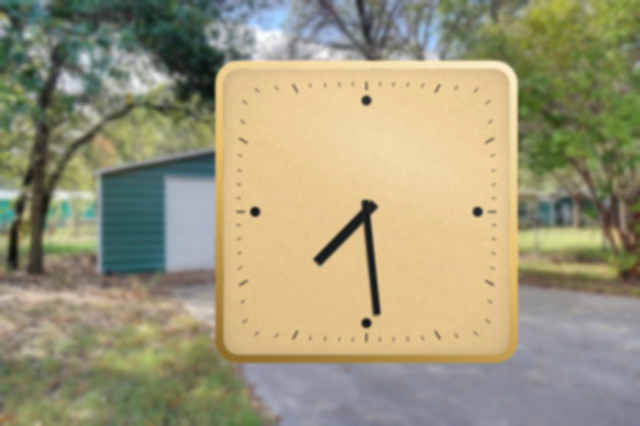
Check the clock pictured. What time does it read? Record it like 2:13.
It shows 7:29
